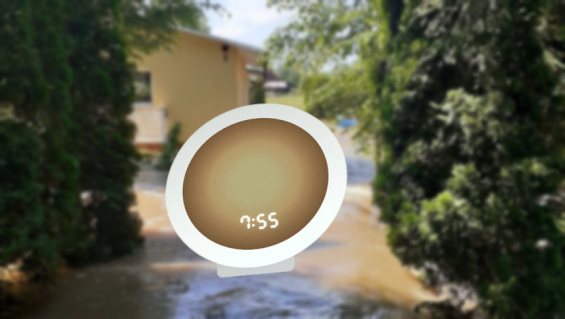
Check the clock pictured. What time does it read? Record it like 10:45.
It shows 7:55
